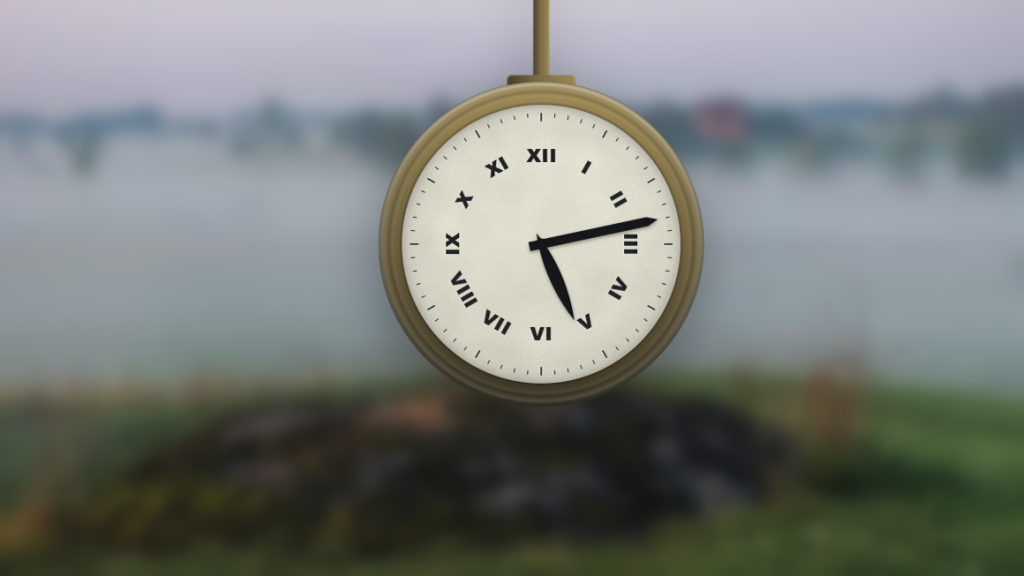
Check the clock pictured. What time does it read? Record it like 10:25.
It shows 5:13
